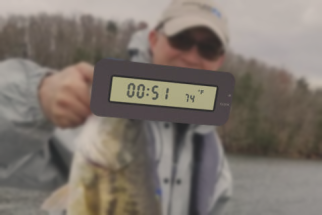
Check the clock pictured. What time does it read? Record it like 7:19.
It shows 0:51
